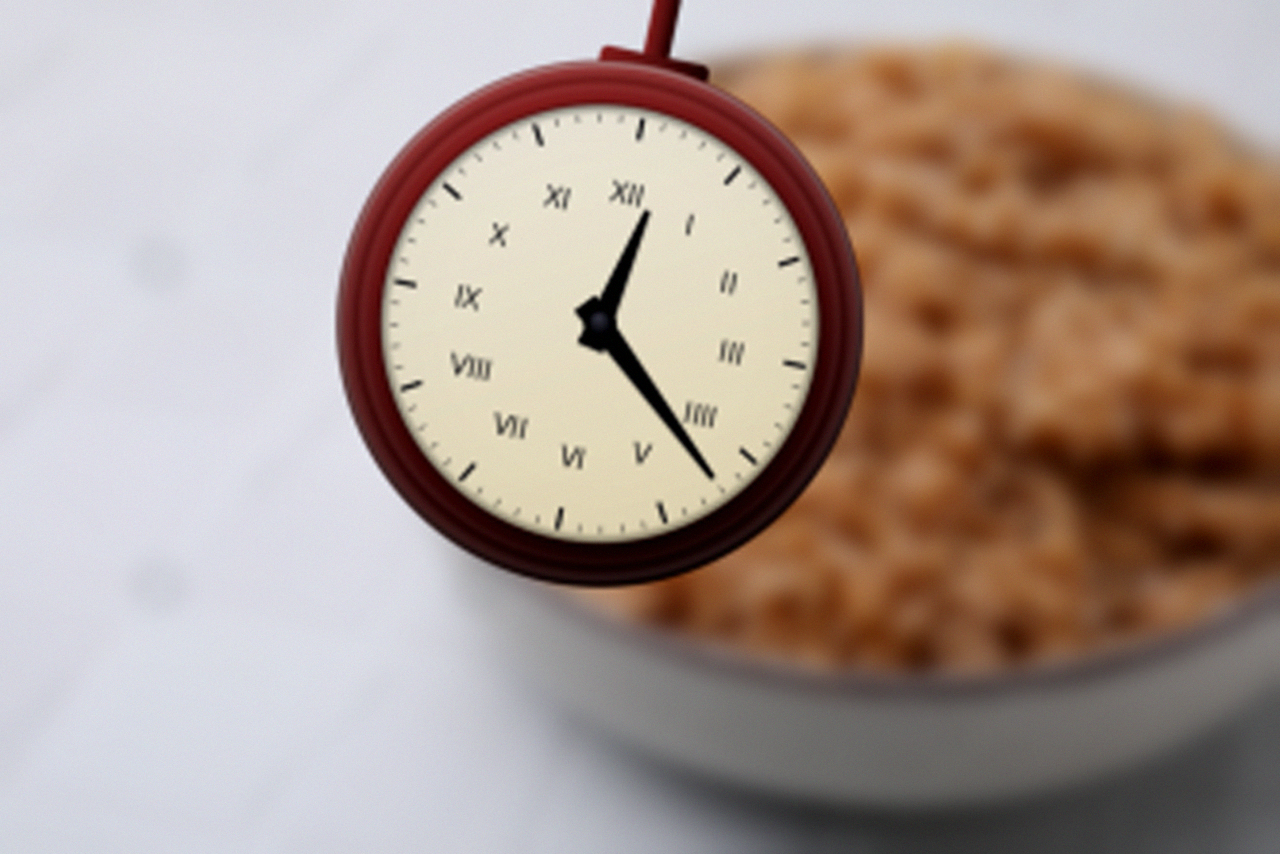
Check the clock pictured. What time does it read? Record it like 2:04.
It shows 12:22
